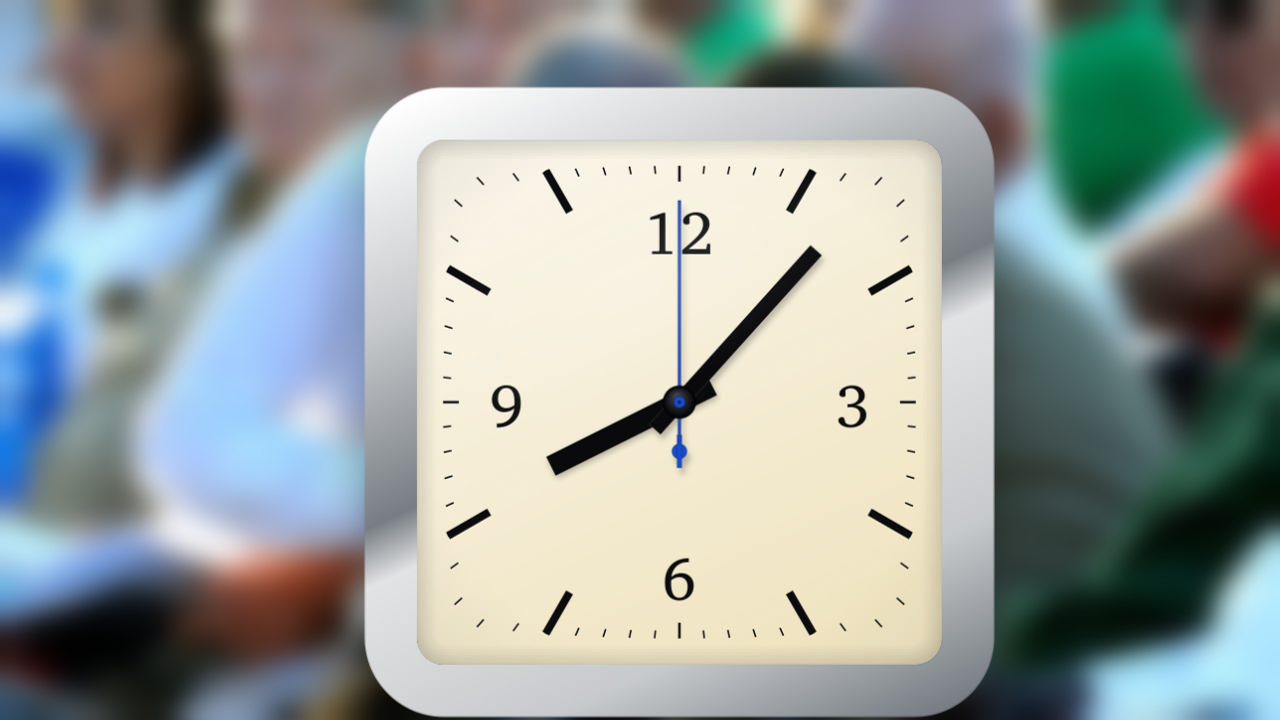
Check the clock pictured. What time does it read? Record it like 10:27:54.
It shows 8:07:00
